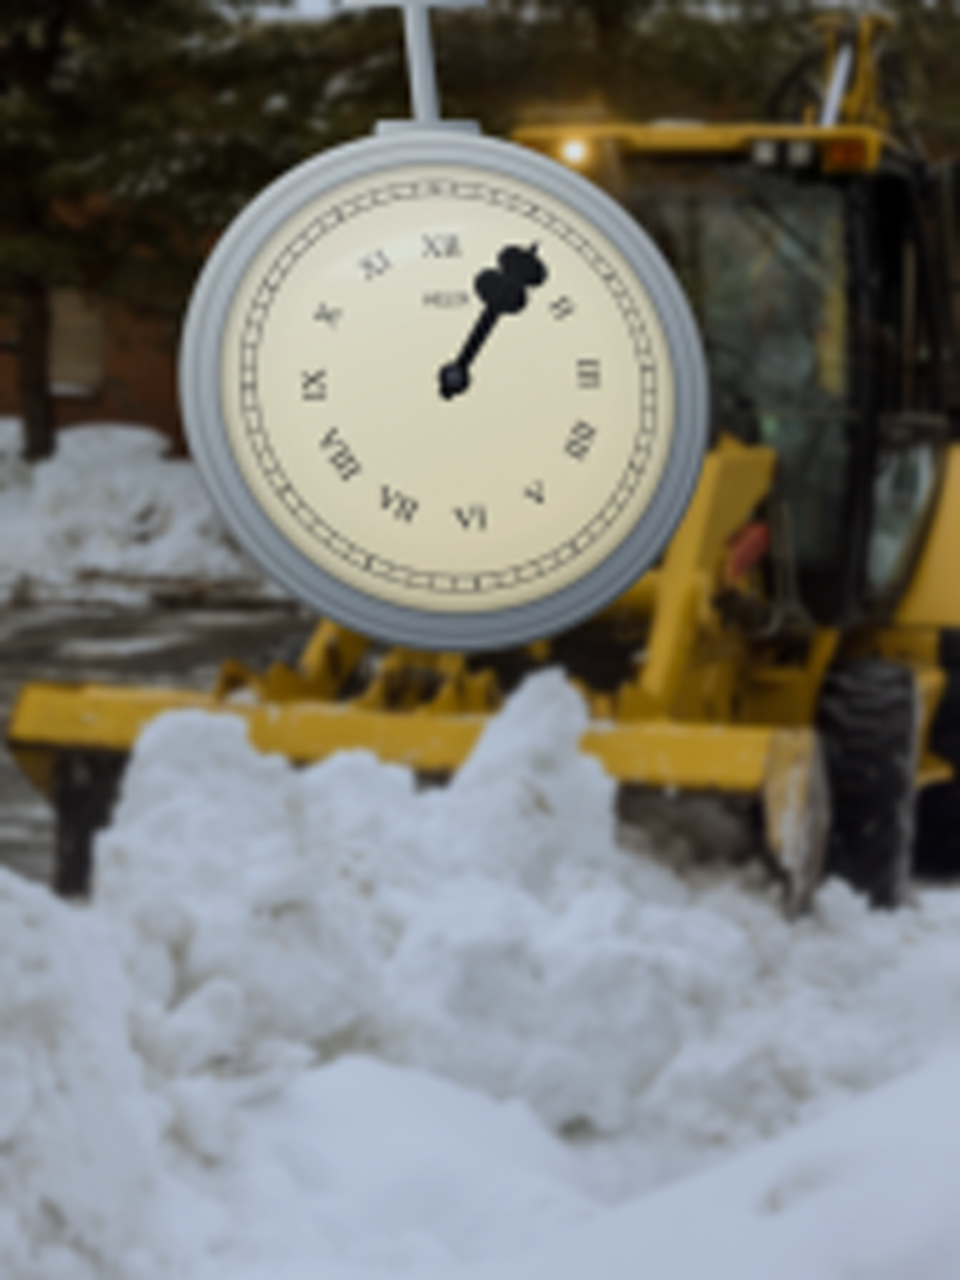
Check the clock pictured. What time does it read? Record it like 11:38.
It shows 1:06
